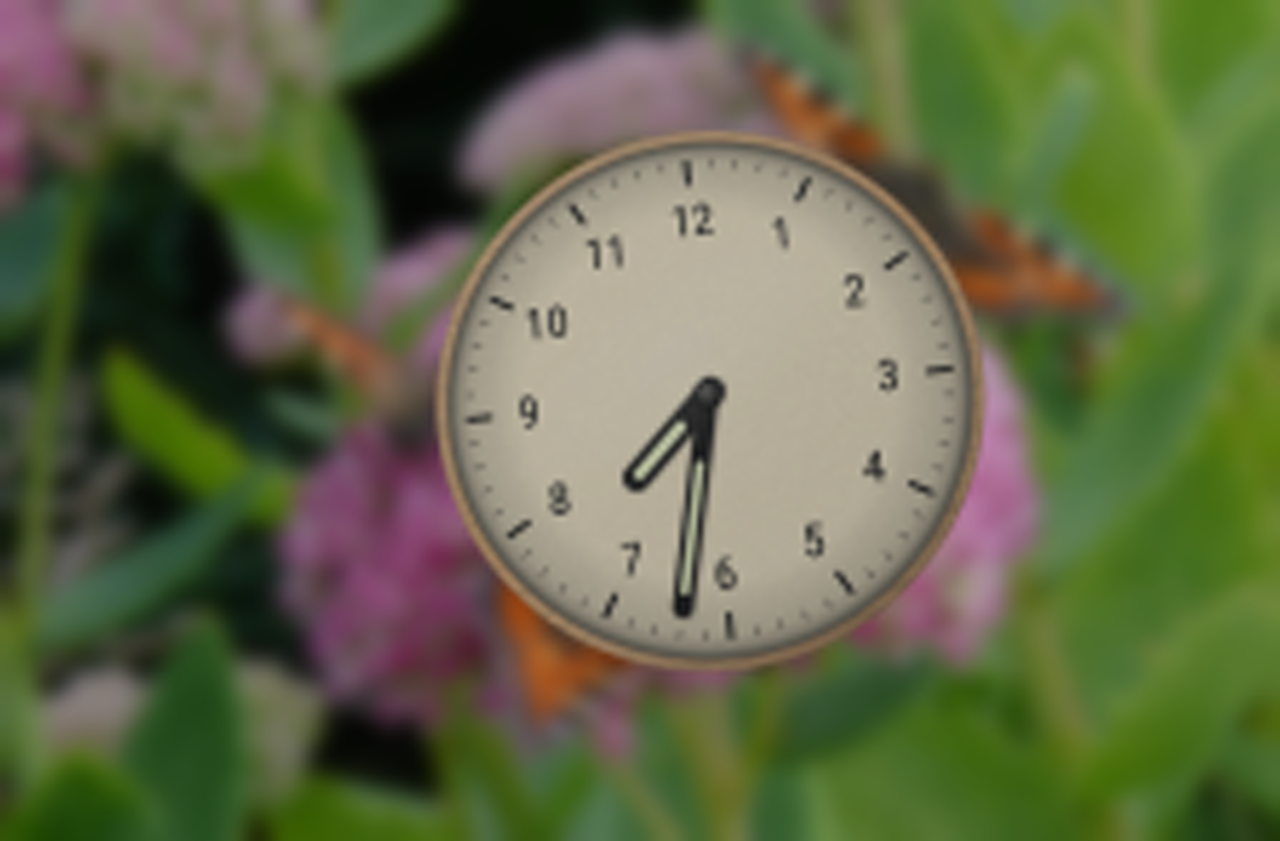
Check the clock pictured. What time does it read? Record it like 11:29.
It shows 7:32
